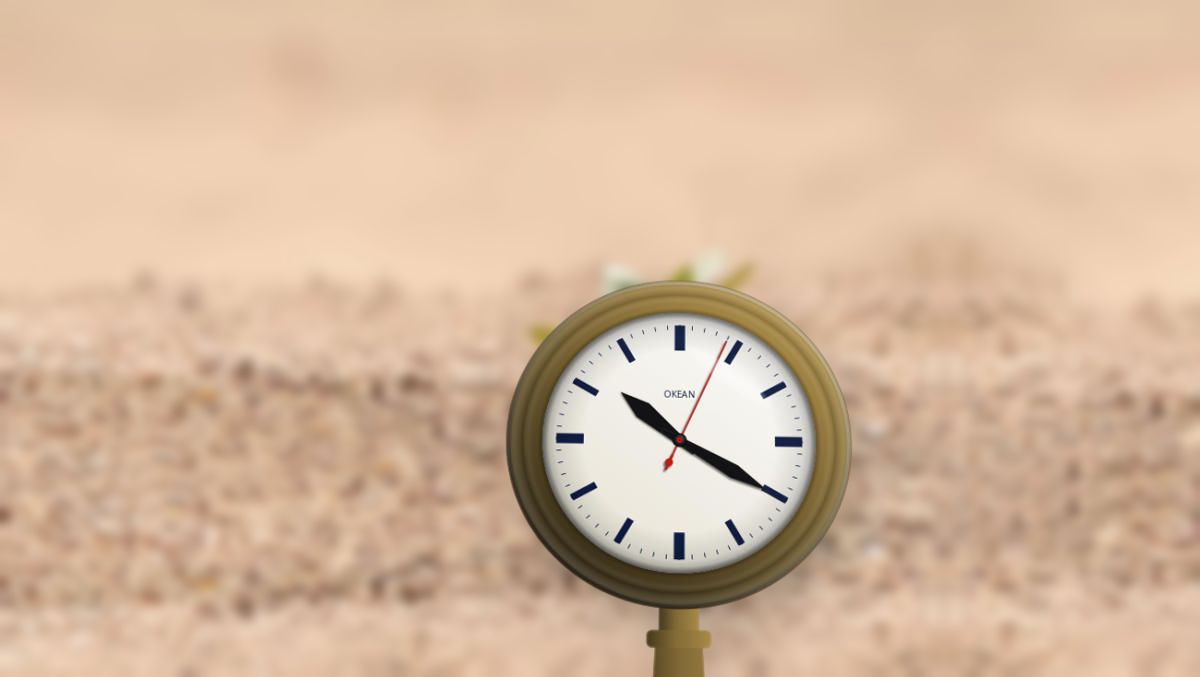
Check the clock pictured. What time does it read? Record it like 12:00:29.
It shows 10:20:04
